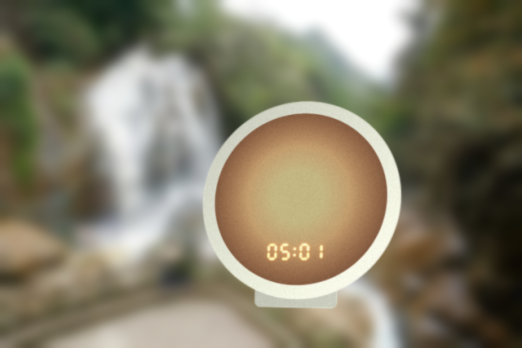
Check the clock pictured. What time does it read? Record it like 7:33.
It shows 5:01
